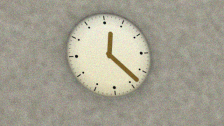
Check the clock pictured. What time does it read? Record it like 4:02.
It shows 12:23
